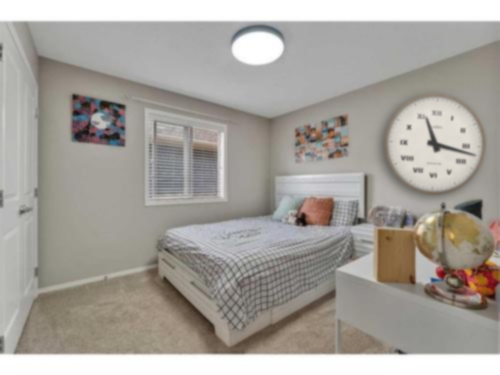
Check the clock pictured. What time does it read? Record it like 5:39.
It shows 11:17
